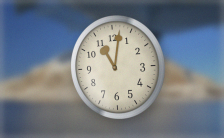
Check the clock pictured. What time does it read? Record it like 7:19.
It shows 11:02
